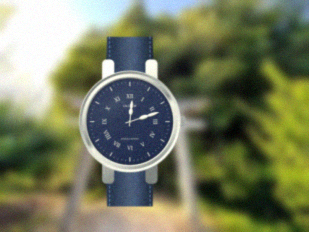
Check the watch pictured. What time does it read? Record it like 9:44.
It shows 12:12
